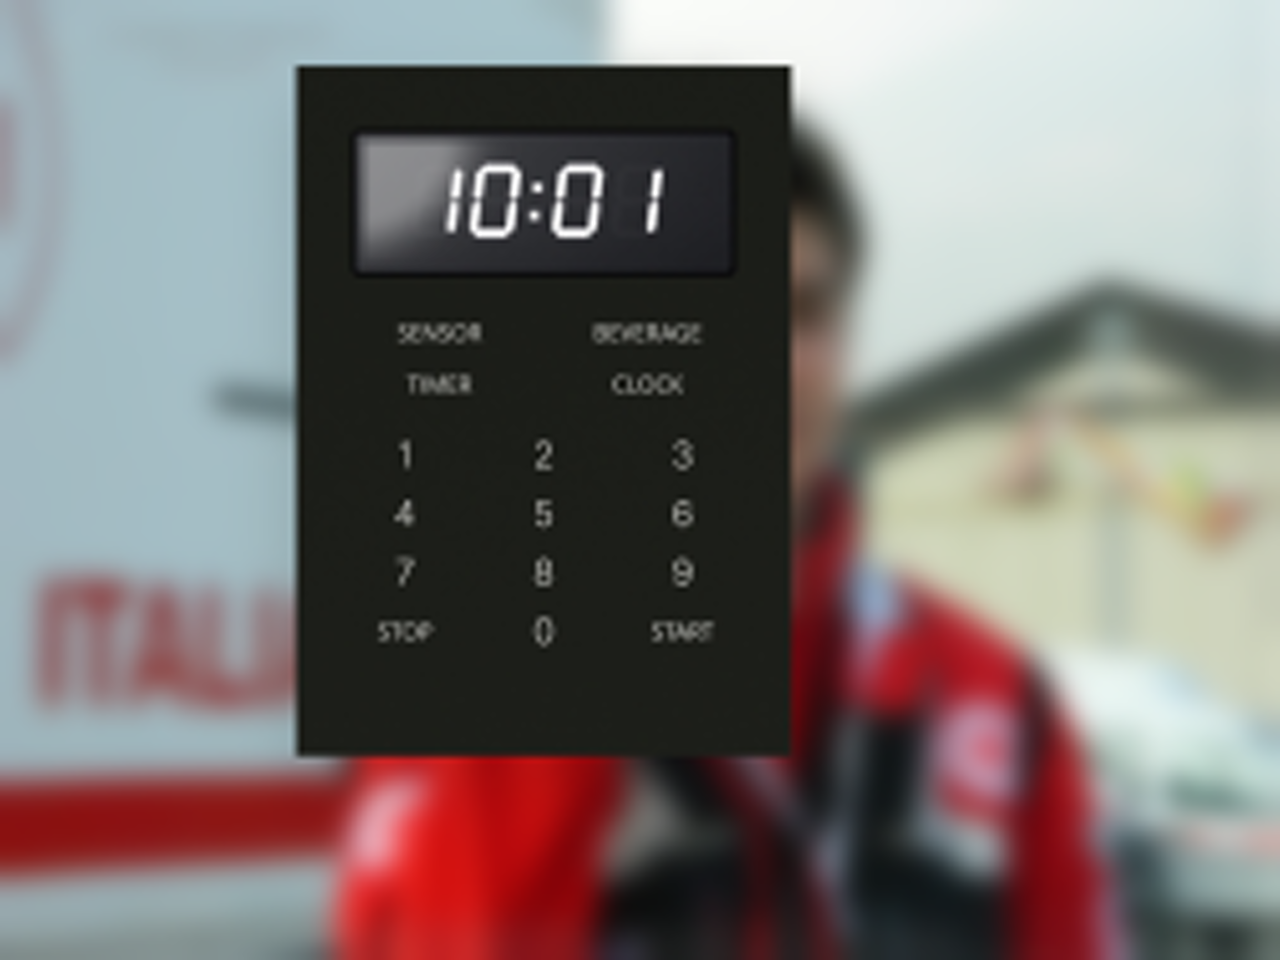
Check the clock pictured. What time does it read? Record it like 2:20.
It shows 10:01
